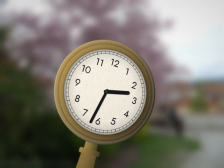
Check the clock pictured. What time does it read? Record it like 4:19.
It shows 2:32
